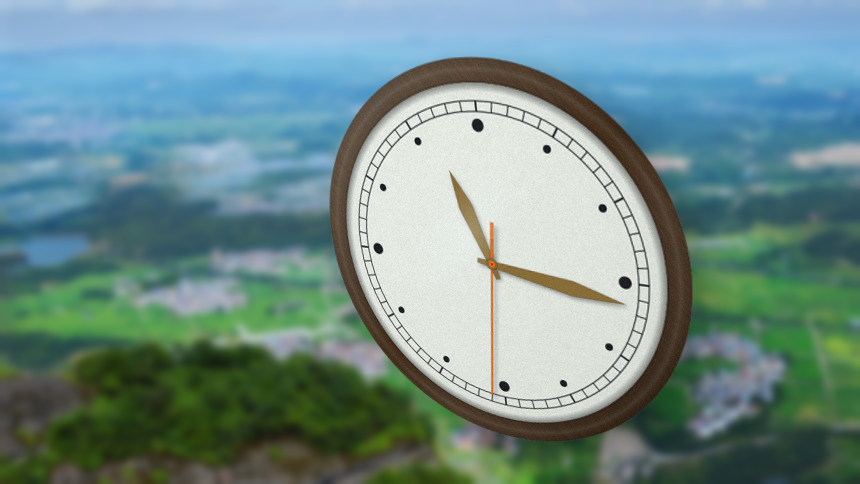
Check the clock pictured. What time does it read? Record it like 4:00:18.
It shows 11:16:31
